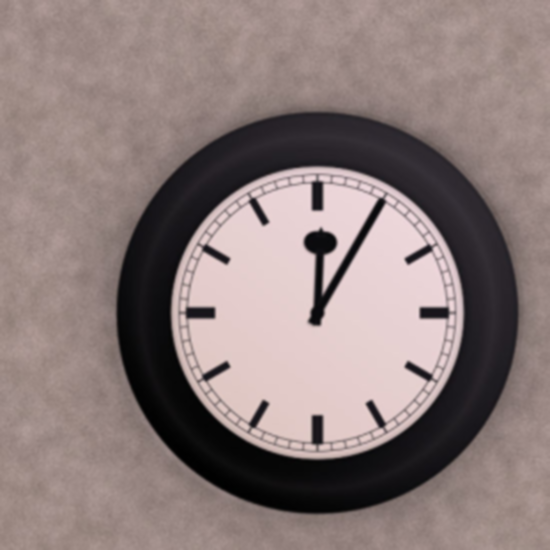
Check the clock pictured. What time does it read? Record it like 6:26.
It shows 12:05
